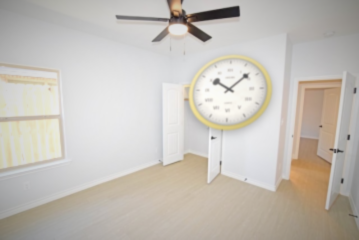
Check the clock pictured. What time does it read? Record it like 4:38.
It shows 10:08
